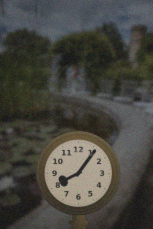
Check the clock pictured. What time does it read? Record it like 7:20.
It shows 8:06
